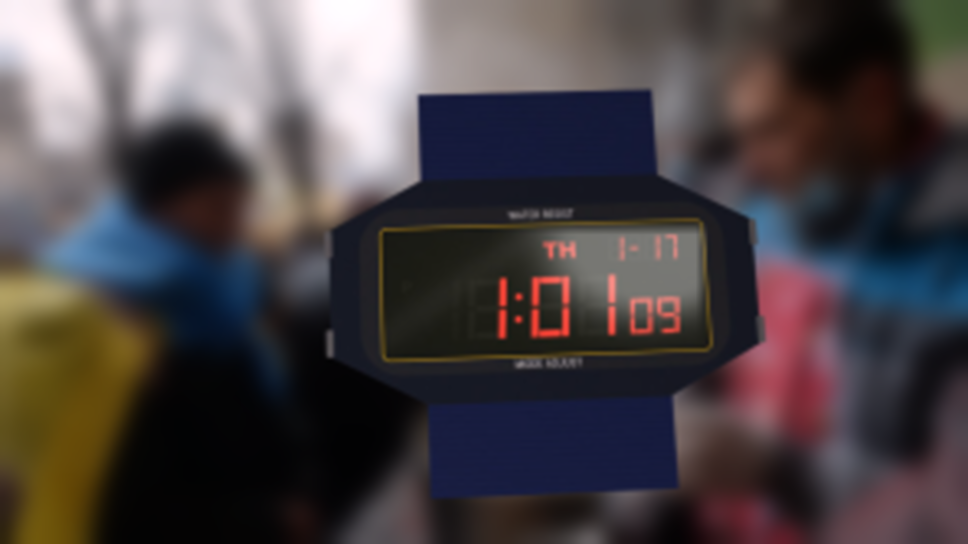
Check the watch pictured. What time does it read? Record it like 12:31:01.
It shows 1:01:09
